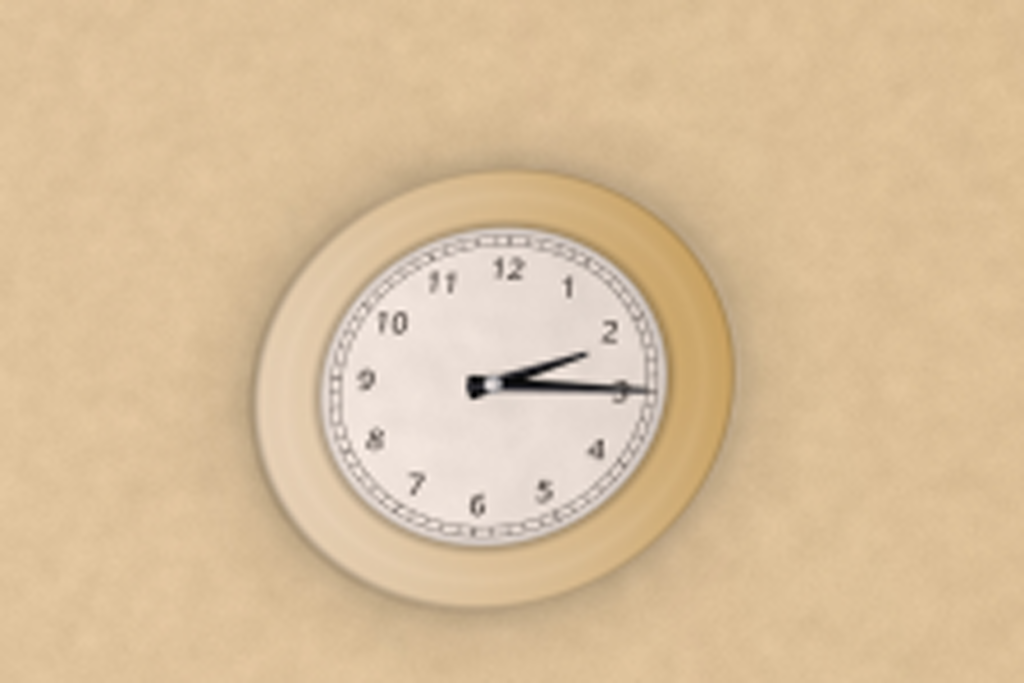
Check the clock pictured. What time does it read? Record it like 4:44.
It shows 2:15
